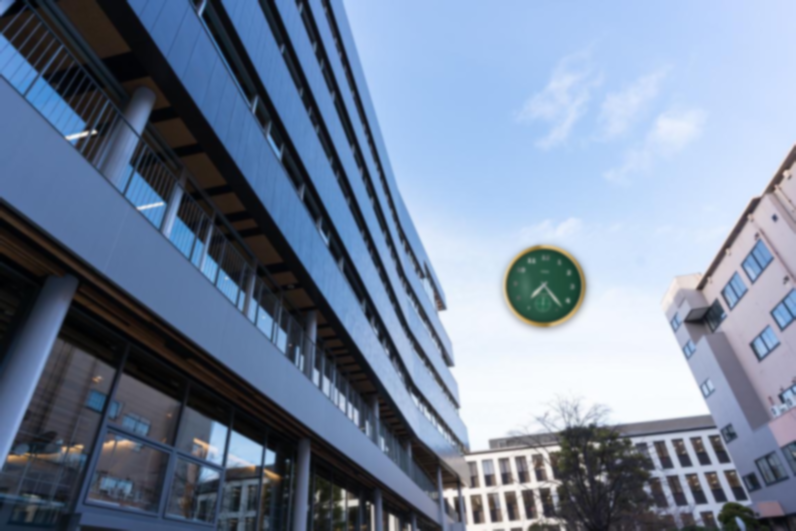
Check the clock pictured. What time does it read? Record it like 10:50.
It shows 7:23
